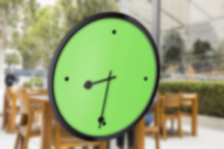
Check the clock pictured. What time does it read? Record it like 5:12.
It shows 8:31
